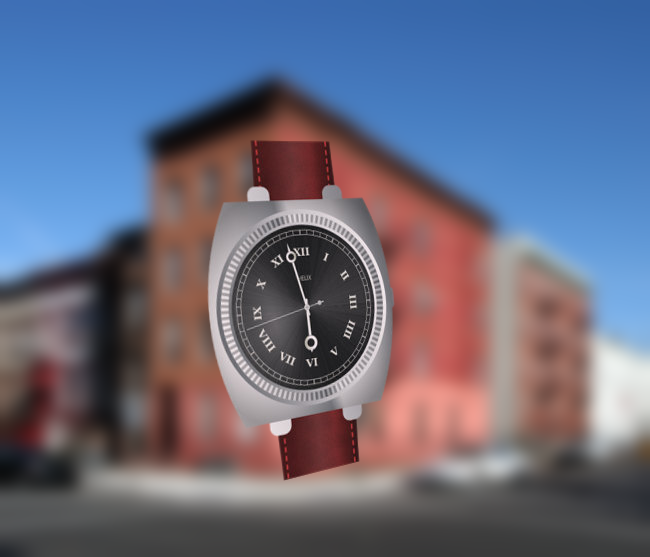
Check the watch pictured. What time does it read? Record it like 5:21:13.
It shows 5:57:43
